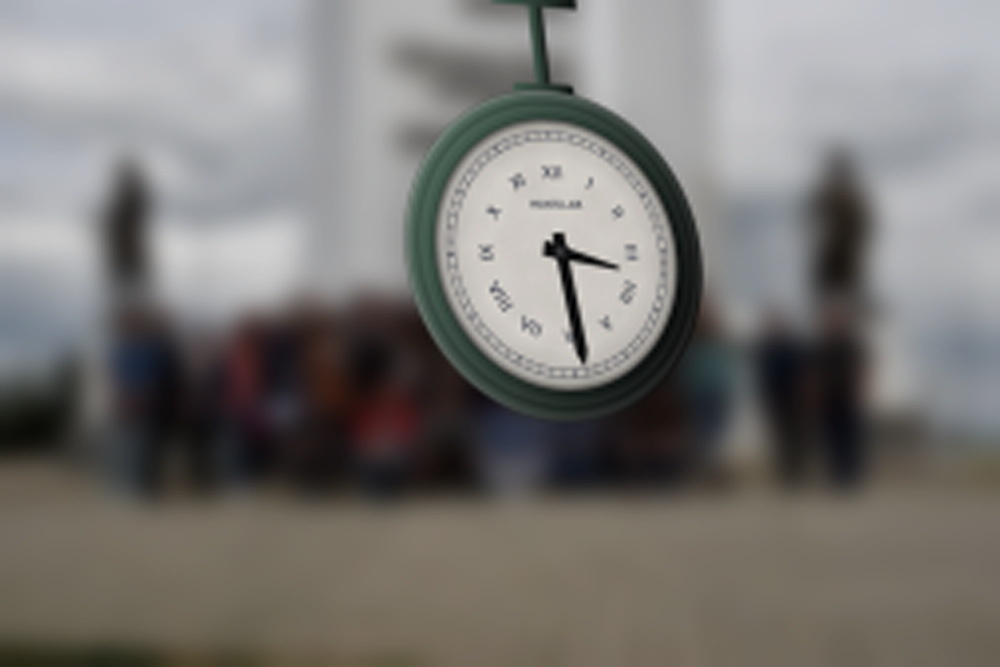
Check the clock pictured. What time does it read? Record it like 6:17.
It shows 3:29
